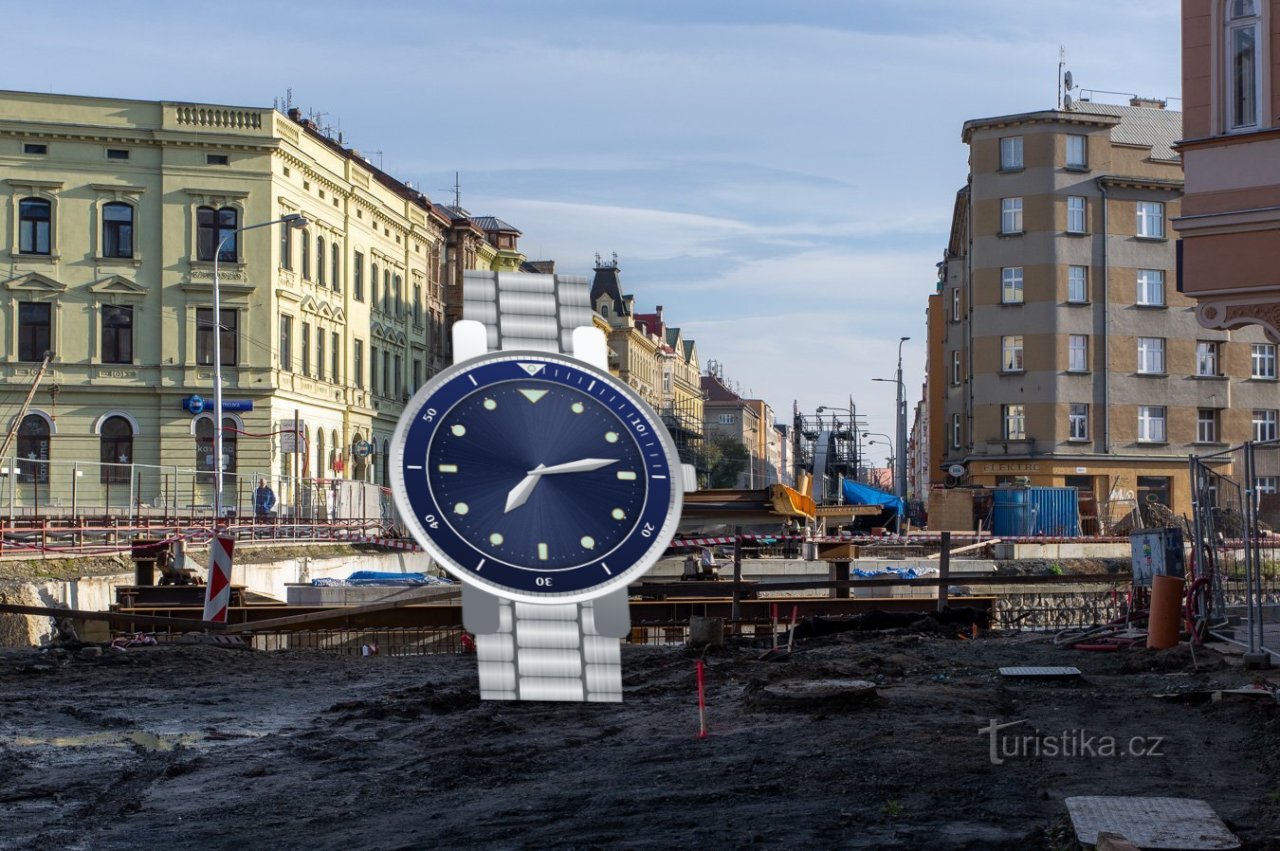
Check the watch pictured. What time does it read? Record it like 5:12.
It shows 7:13
